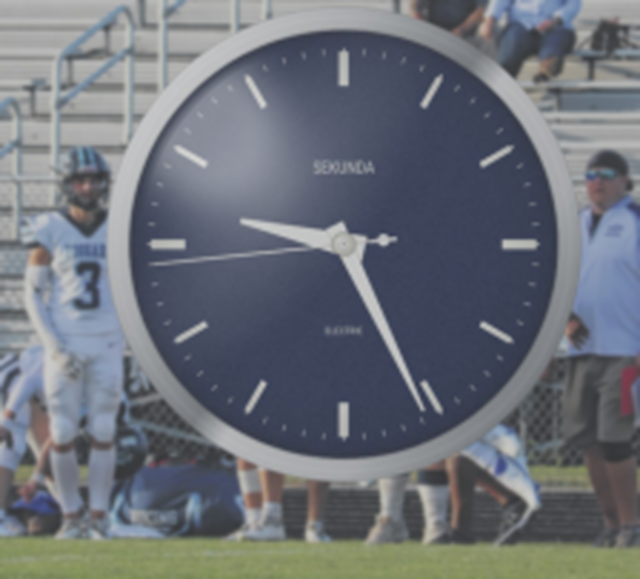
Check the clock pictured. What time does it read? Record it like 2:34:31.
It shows 9:25:44
